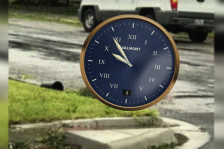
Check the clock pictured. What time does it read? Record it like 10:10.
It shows 9:54
